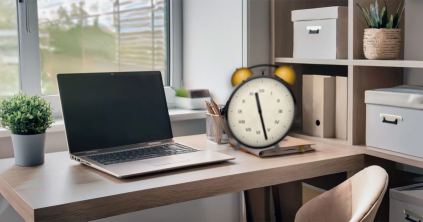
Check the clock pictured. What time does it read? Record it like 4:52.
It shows 11:27
